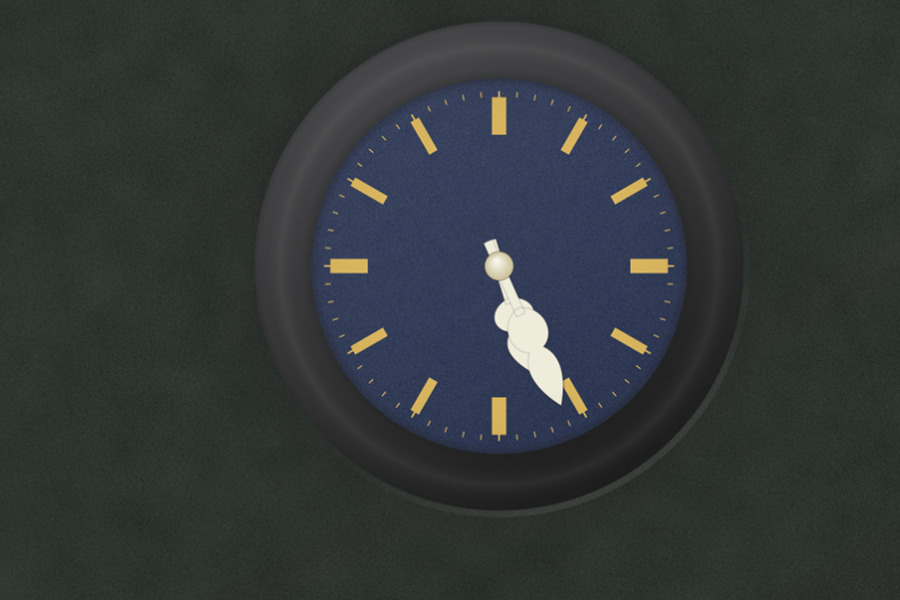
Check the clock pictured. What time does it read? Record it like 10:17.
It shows 5:26
